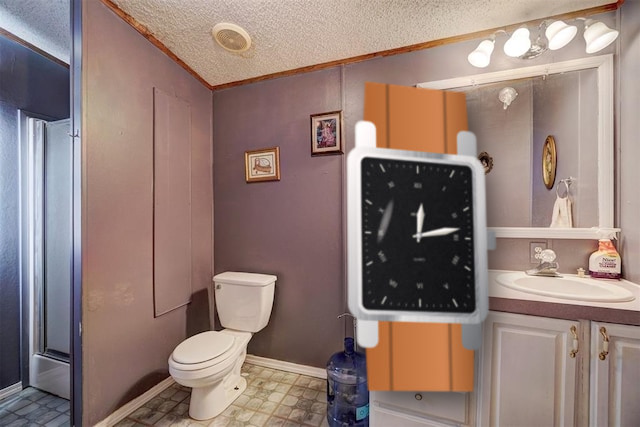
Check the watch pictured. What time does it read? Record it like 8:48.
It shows 12:13
